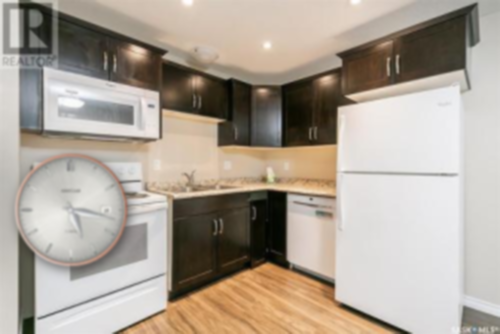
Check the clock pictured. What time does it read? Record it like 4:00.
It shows 5:17
